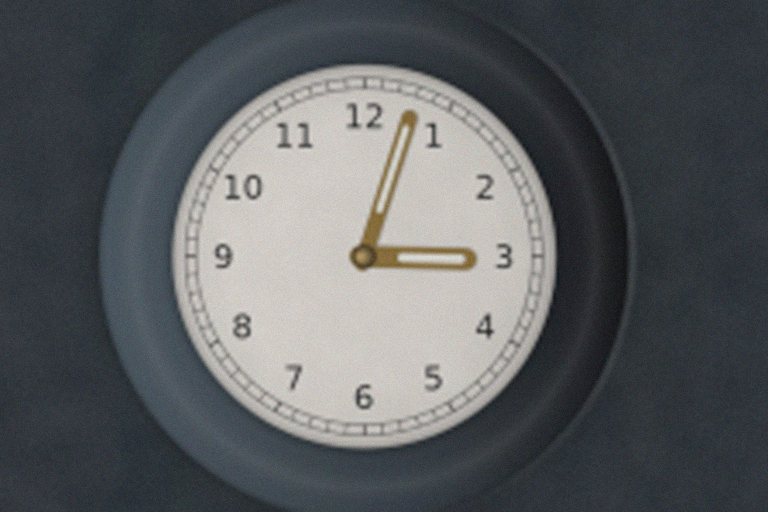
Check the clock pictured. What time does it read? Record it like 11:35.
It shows 3:03
